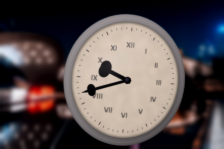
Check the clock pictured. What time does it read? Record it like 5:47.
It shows 9:42
